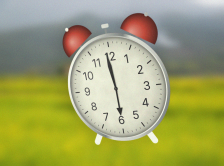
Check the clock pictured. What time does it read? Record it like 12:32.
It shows 5:59
